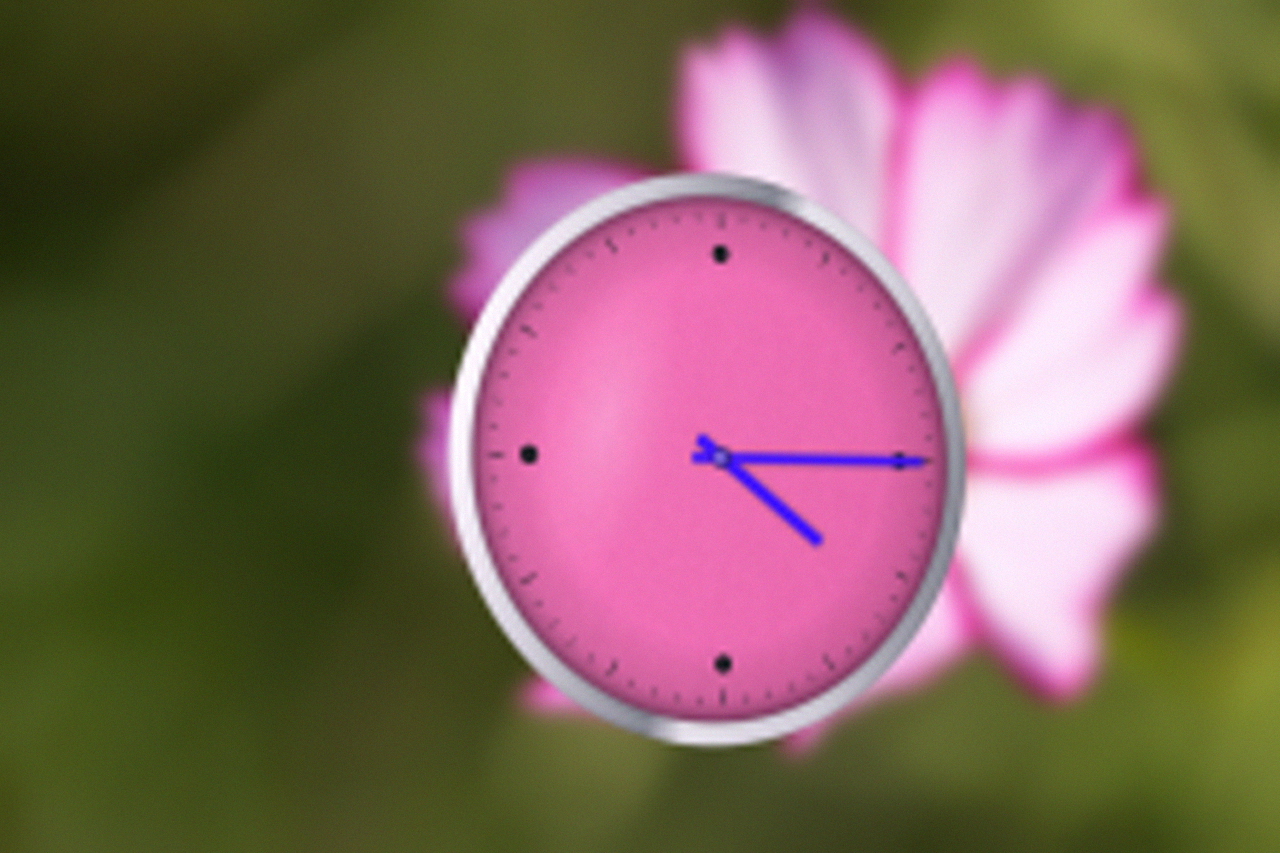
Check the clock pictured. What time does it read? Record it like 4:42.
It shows 4:15
